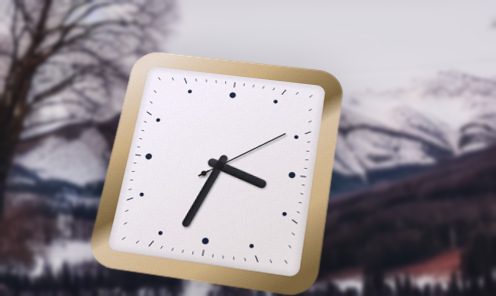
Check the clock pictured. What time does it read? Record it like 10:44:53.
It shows 3:33:09
